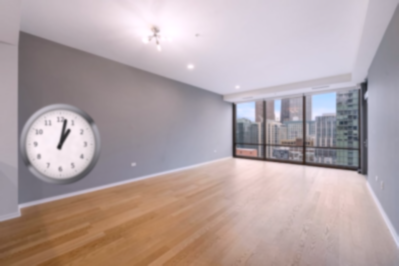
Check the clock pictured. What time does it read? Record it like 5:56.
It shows 1:02
